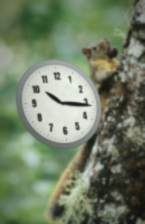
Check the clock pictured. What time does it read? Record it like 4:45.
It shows 10:16
